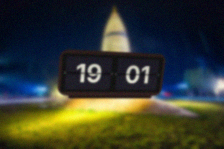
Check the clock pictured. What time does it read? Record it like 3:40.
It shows 19:01
